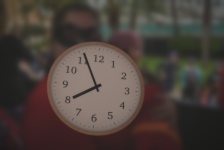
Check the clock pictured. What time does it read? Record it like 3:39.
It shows 7:56
